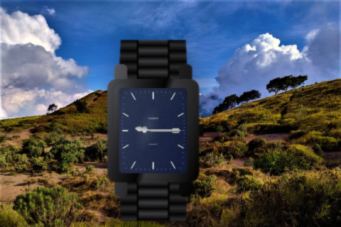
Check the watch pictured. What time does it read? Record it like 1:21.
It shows 9:15
